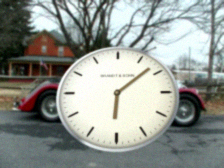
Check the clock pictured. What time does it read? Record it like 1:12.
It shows 6:08
